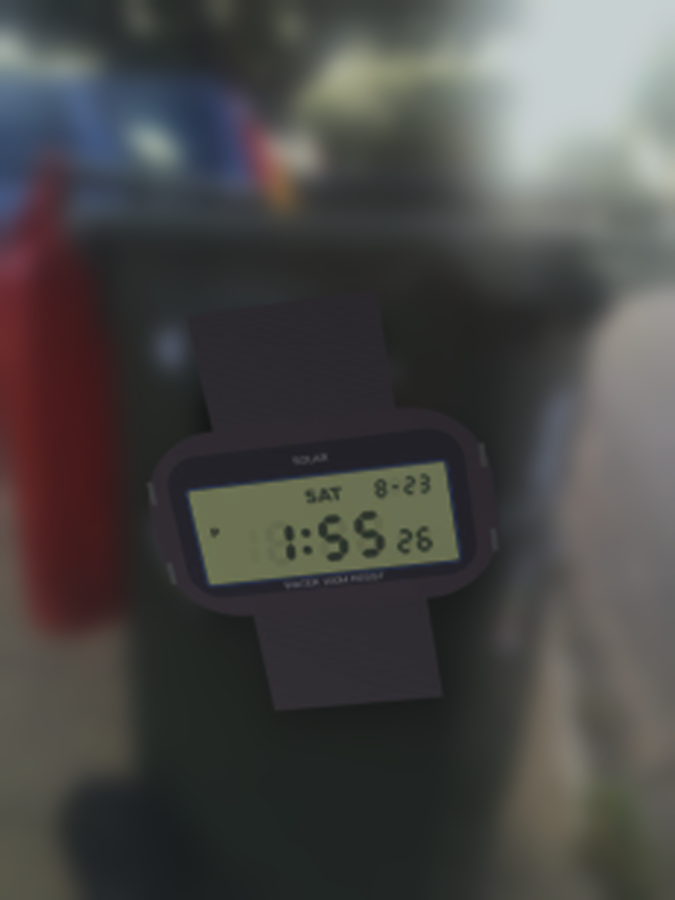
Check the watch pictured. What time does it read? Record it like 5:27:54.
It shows 1:55:26
